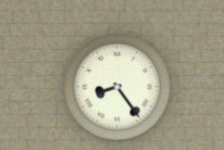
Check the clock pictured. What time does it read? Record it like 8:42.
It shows 8:24
